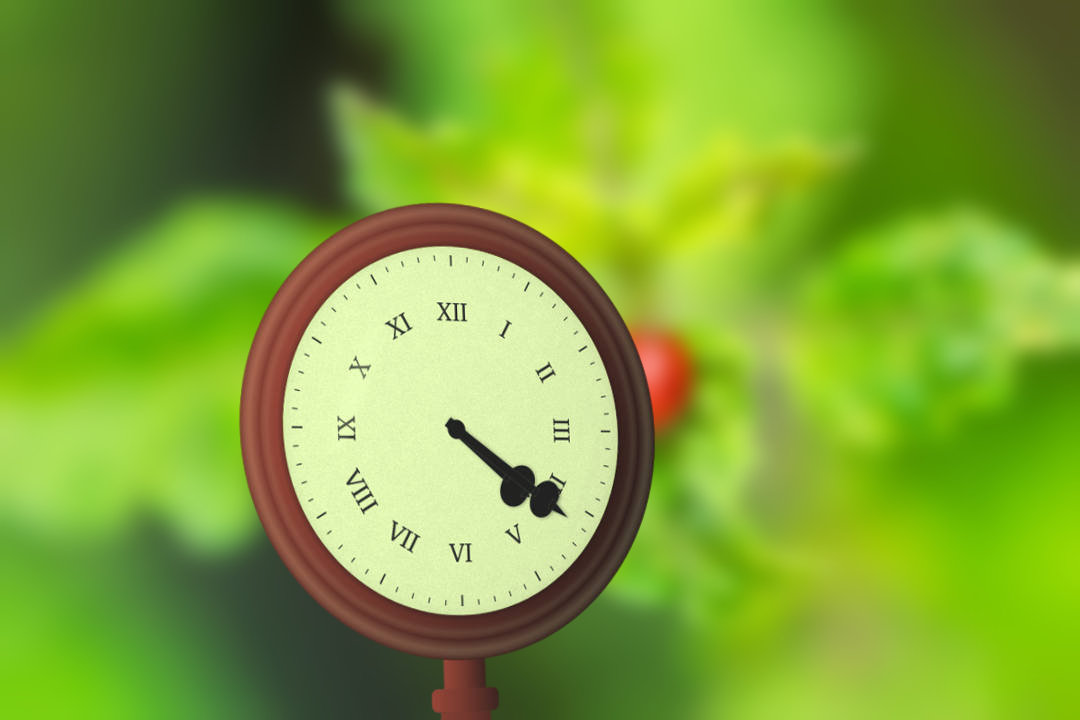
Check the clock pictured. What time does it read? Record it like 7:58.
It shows 4:21
